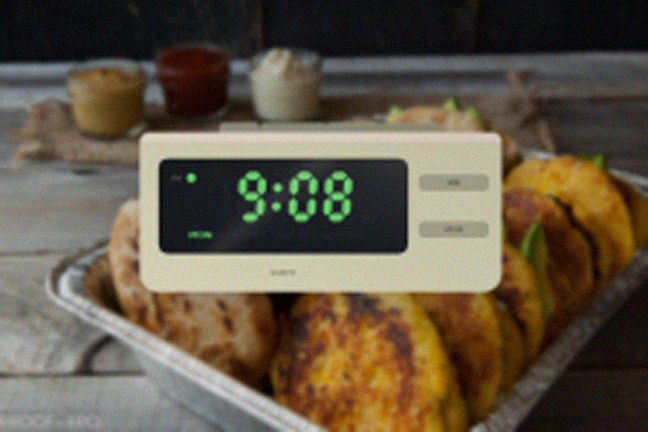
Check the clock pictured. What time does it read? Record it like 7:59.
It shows 9:08
